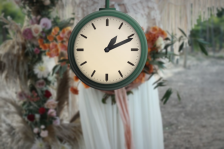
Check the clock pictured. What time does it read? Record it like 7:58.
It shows 1:11
